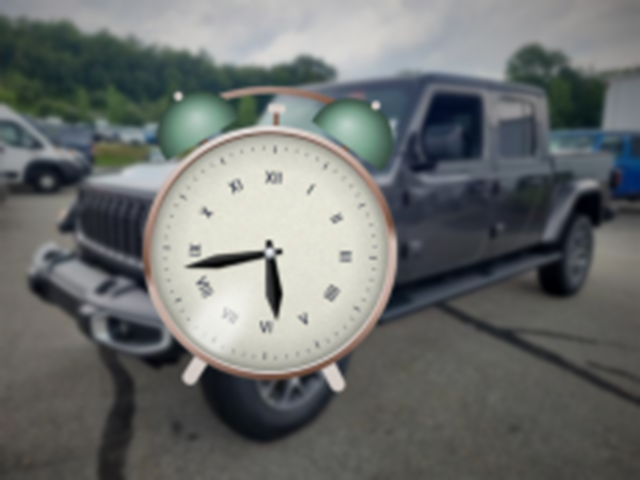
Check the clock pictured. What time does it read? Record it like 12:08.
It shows 5:43
